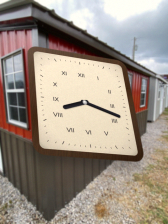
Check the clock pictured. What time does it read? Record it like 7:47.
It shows 8:18
